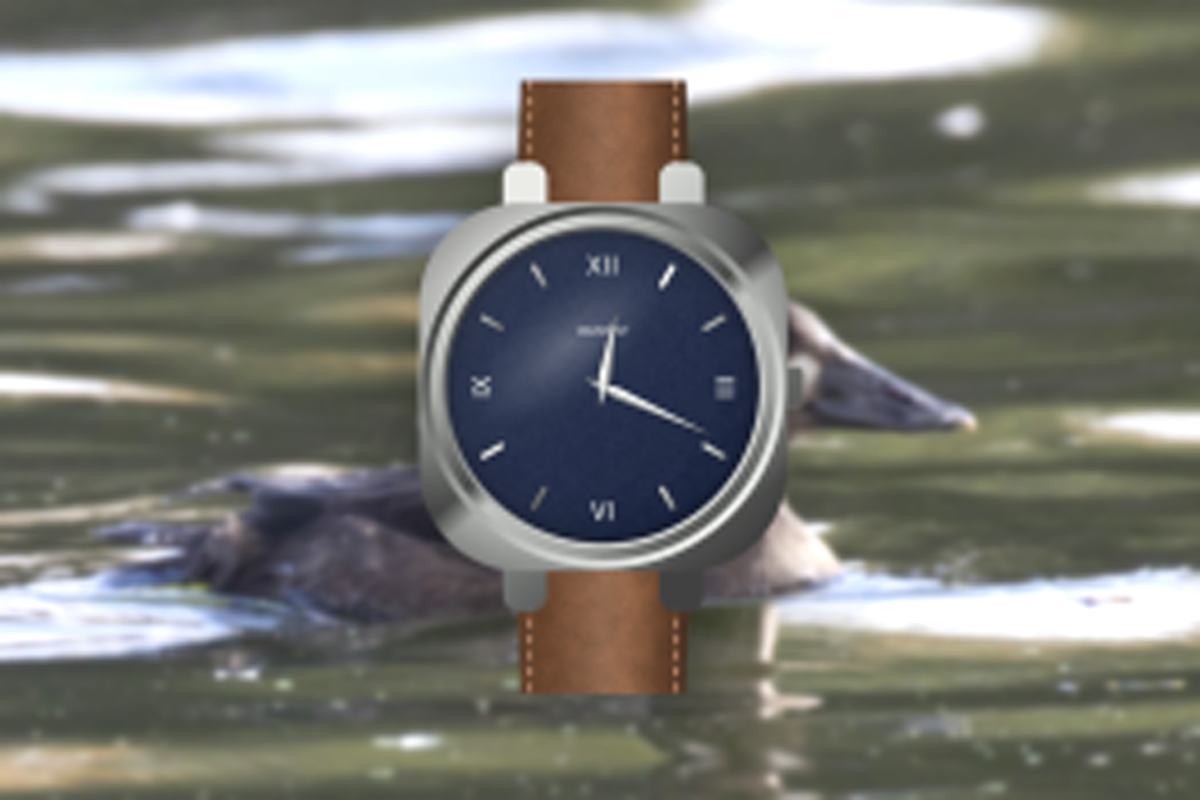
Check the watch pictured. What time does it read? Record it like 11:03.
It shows 12:19
